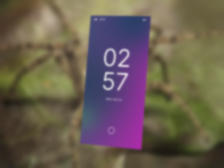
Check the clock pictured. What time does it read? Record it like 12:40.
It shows 2:57
